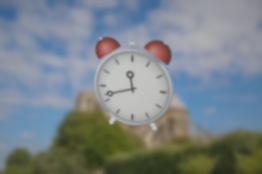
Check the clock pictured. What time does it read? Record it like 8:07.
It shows 11:42
